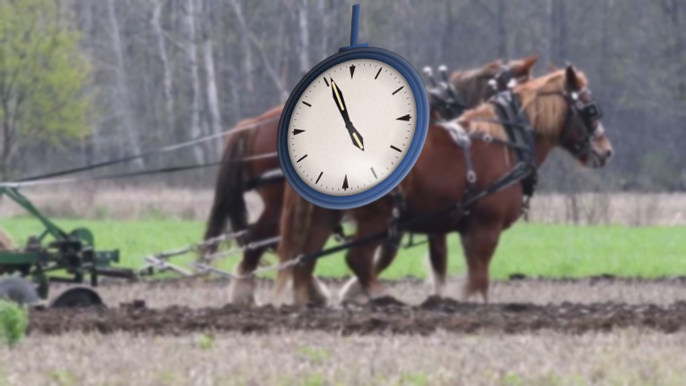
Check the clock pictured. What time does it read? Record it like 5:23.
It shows 4:56
